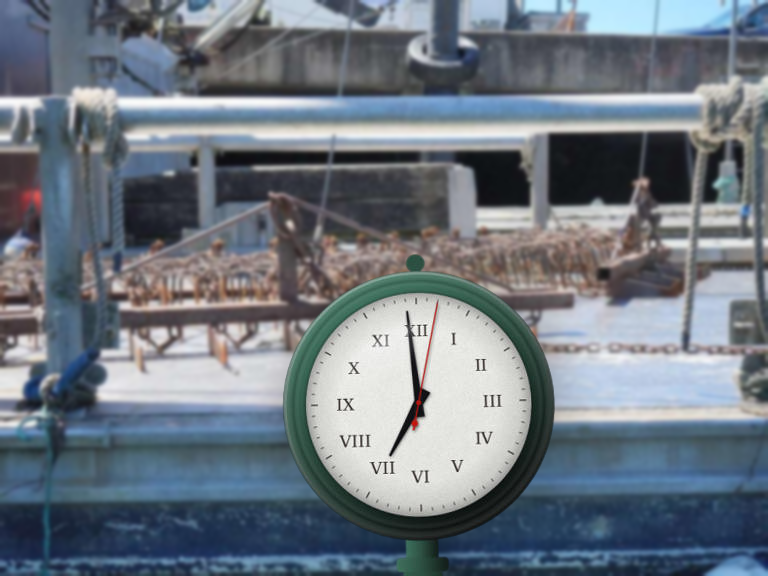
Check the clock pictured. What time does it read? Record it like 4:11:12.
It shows 6:59:02
